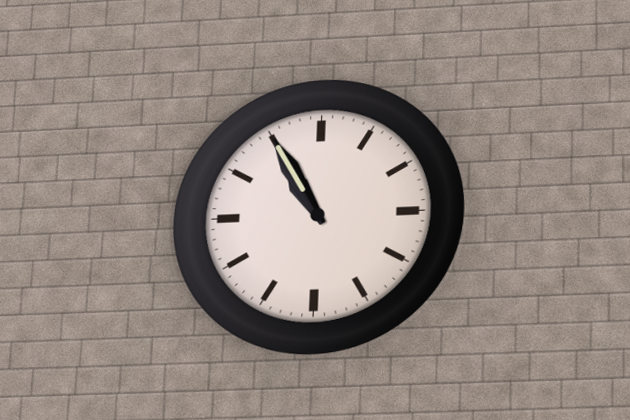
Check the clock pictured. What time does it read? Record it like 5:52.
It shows 10:55
